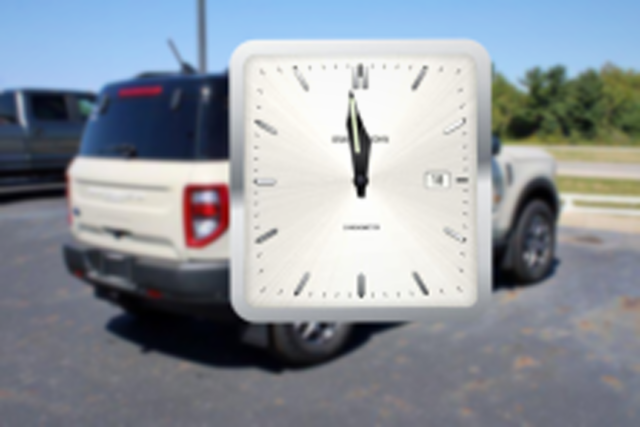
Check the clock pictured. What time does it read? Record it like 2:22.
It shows 11:59
